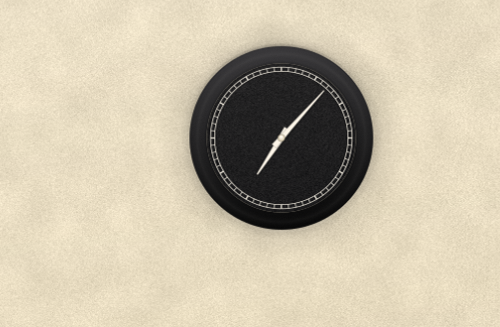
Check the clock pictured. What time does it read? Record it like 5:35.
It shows 7:07
